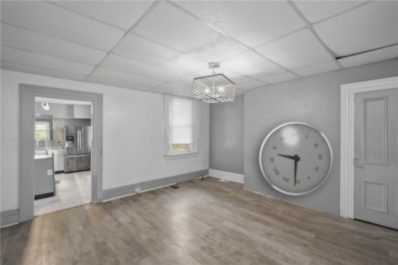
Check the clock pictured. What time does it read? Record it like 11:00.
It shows 9:31
